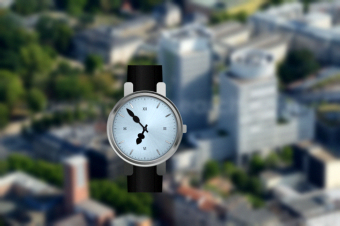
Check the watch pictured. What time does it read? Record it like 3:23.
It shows 6:53
